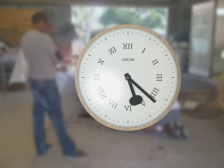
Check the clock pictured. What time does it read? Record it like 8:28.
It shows 5:22
